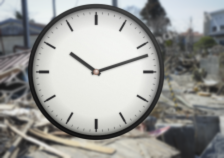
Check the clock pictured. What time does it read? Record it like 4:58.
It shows 10:12
